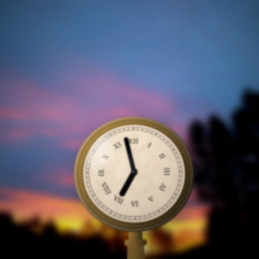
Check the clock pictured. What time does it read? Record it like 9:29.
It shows 6:58
